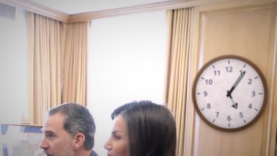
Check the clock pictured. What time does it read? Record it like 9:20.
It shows 5:06
